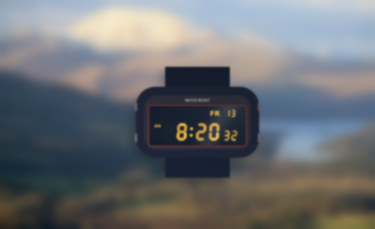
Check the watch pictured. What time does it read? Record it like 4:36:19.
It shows 8:20:32
